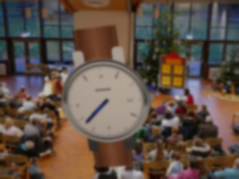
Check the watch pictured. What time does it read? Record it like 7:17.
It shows 7:38
